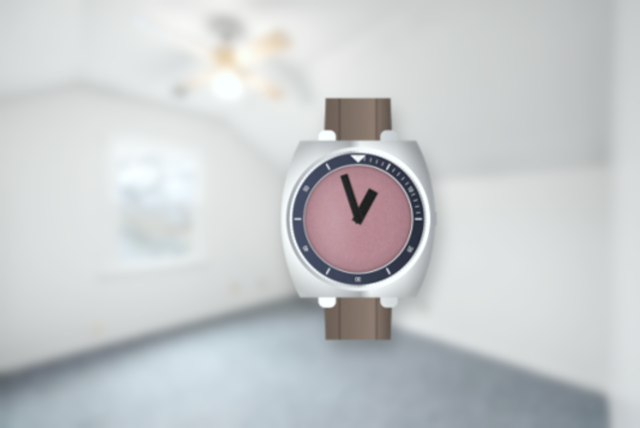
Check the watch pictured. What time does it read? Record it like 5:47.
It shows 12:57
